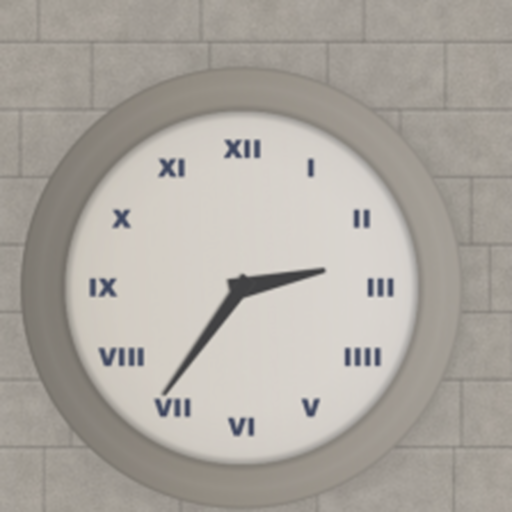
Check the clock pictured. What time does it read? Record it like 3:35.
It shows 2:36
